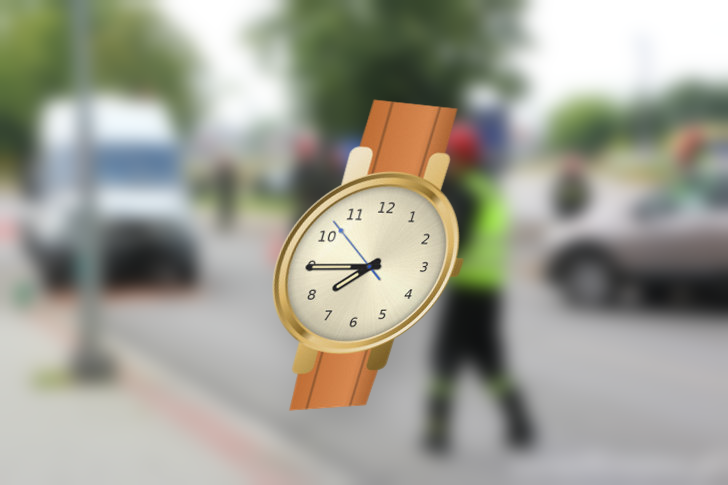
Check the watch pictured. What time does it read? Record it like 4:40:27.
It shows 7:44:52
